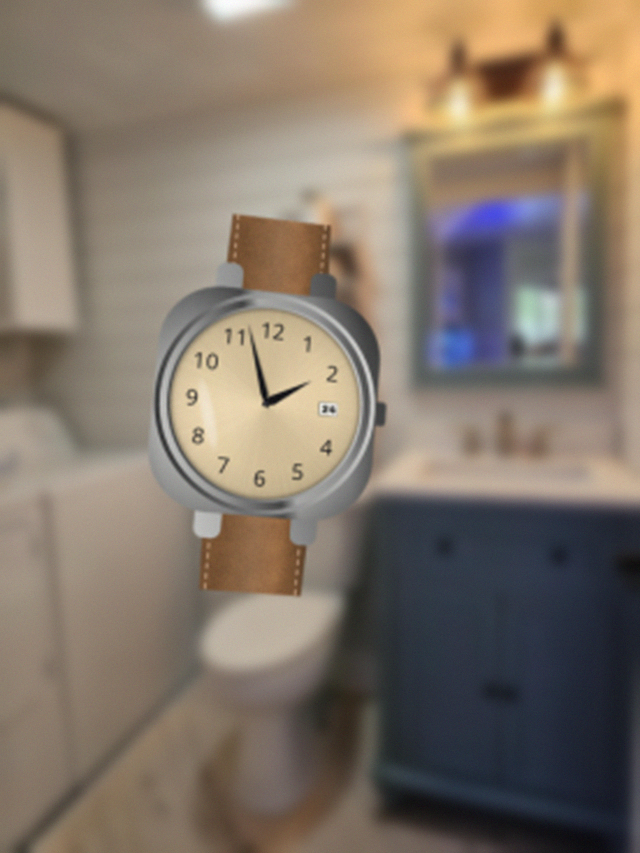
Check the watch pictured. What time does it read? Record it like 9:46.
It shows 1:57
